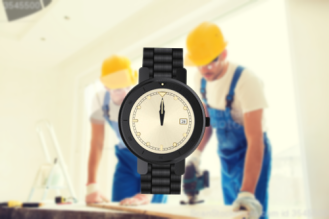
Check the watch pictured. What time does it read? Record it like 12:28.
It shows 12:00
